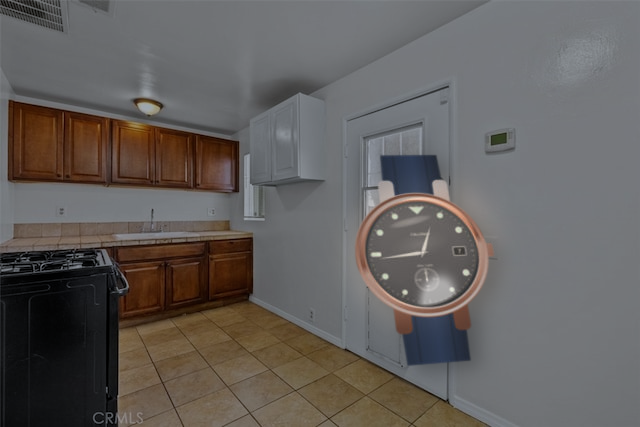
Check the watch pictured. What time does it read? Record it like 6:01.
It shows 12:44
